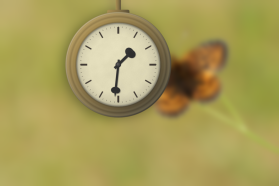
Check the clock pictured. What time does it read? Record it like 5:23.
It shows 1:31
